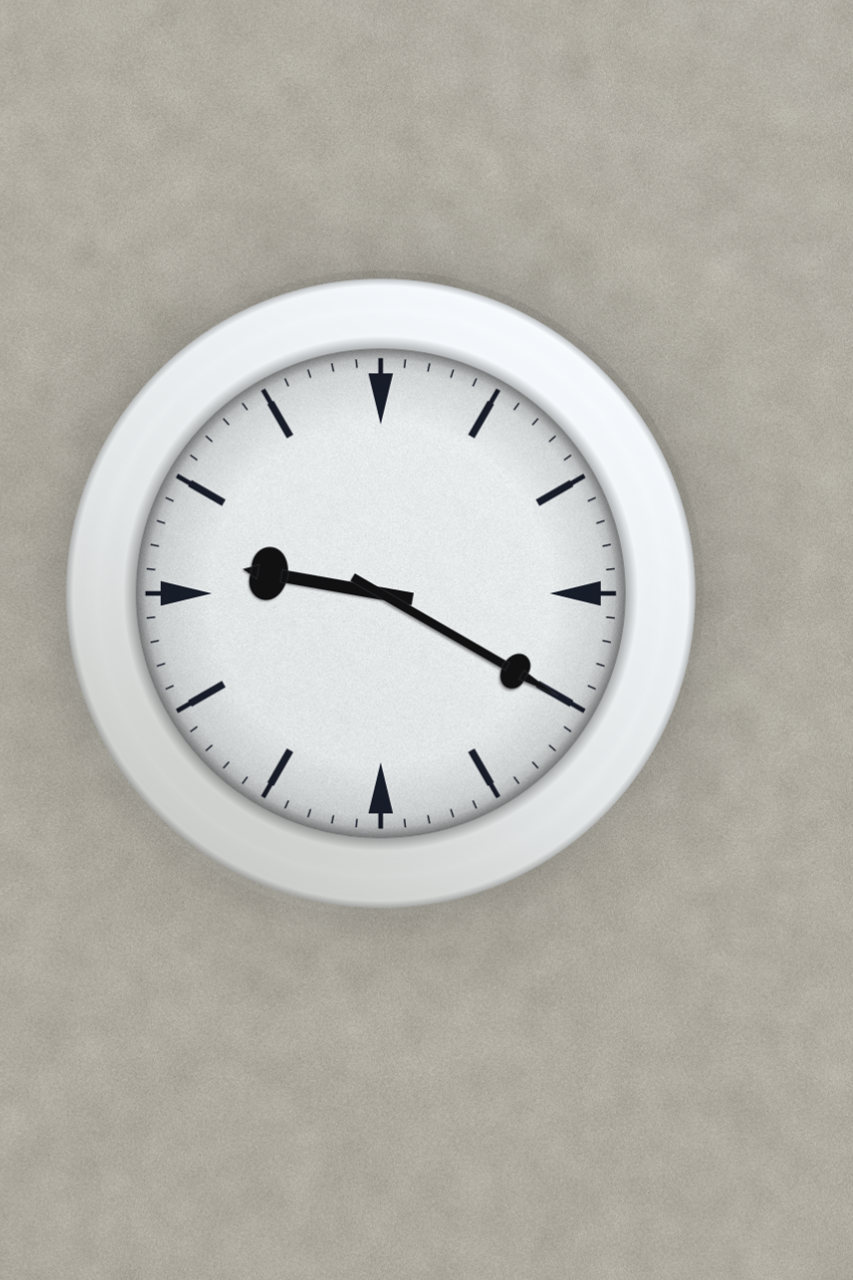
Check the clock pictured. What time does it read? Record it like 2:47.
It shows 9:20
